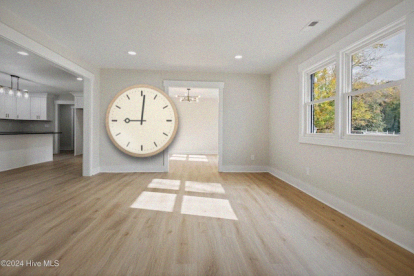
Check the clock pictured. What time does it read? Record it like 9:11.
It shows 9:01
